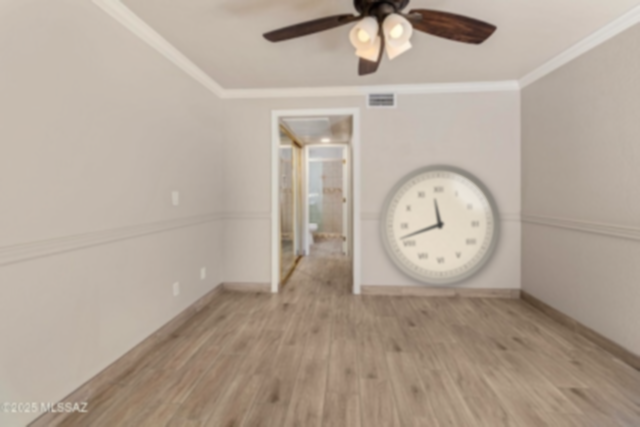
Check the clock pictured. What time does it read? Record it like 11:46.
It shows 11:42
